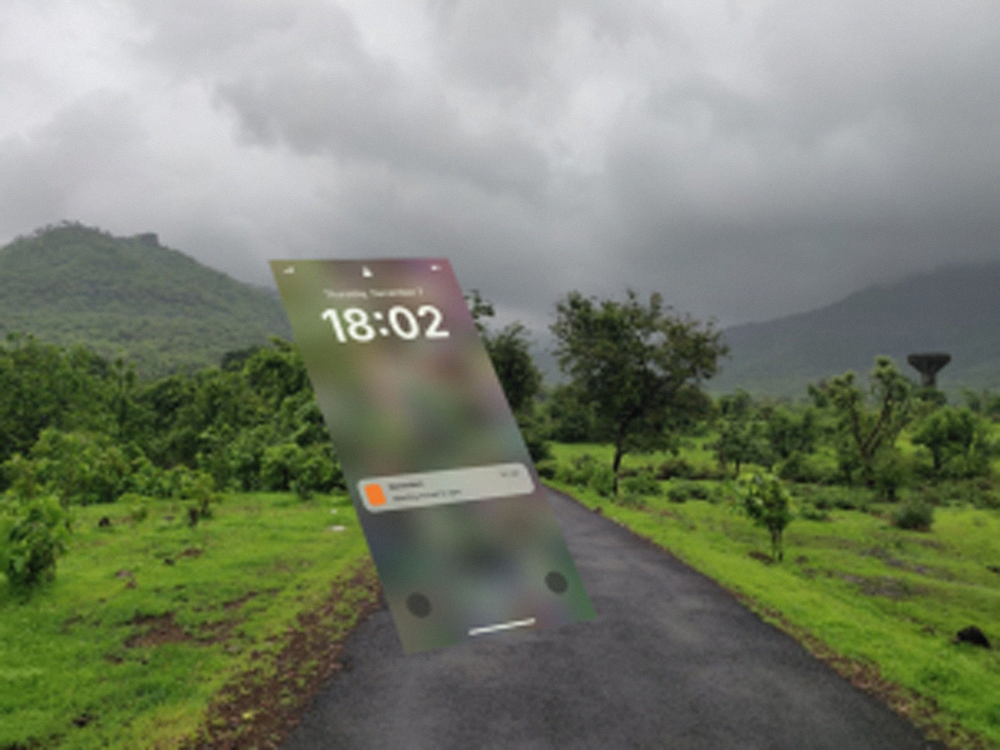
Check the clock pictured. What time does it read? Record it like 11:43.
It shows 18:02
